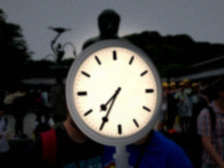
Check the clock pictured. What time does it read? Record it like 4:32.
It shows 7:35
